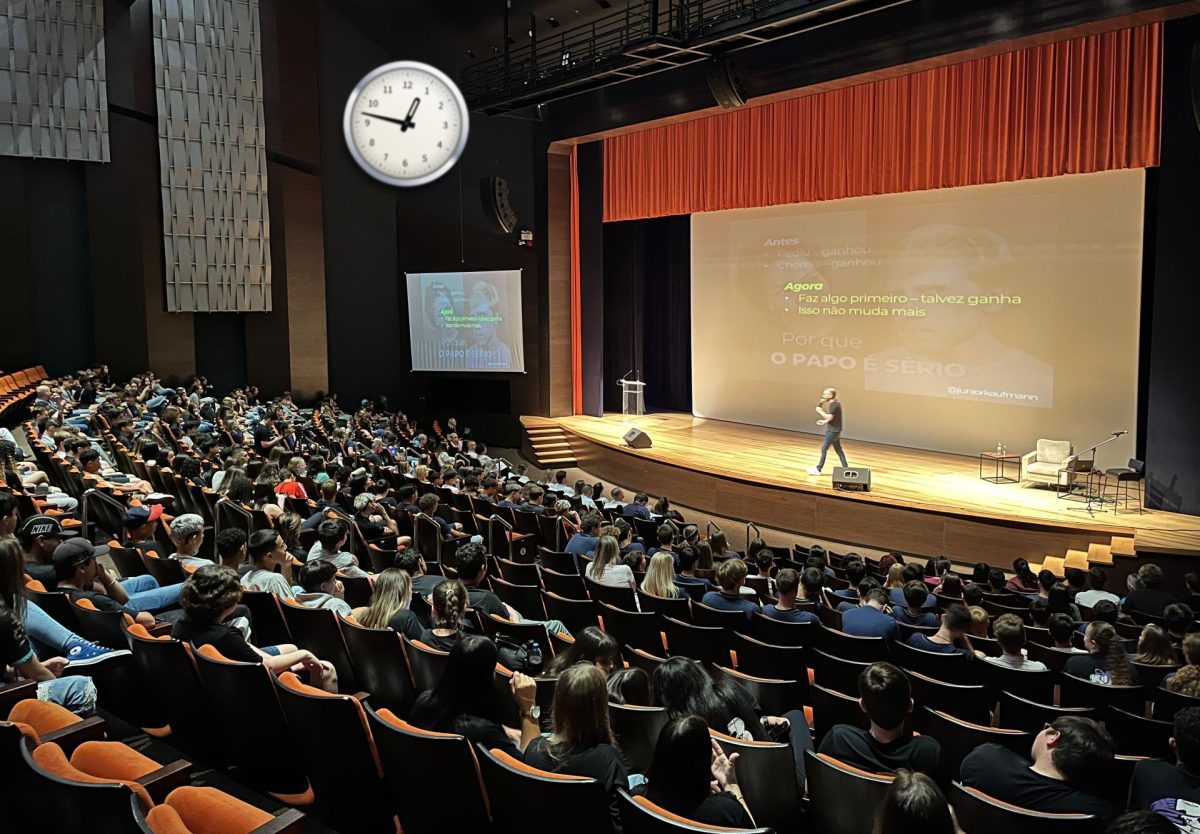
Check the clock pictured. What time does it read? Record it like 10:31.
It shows 12:47
